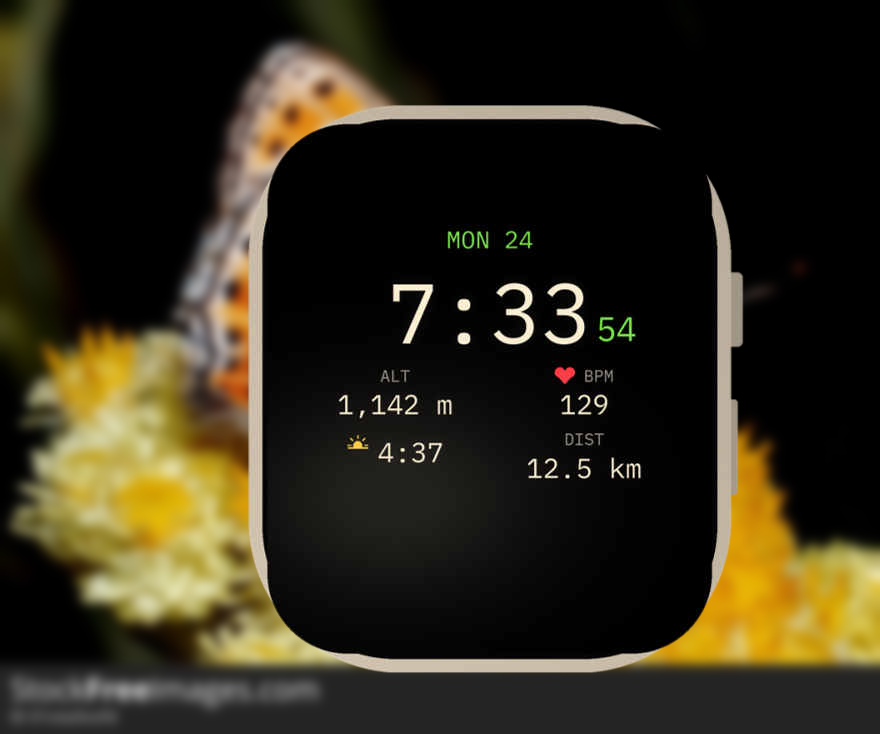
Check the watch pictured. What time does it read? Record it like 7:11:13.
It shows 7:33:54
